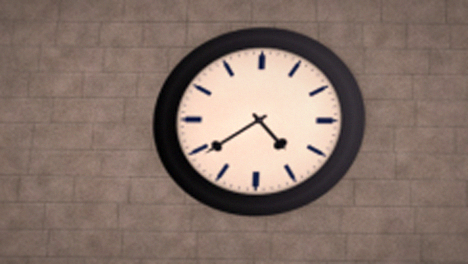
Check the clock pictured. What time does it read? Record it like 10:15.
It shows 4:39
